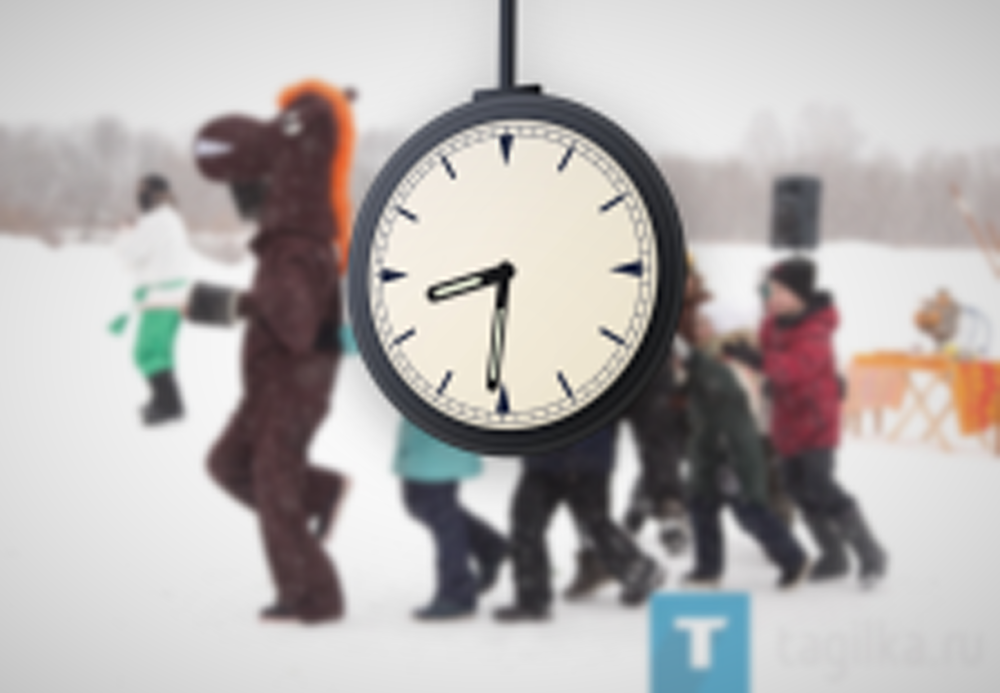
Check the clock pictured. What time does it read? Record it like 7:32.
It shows 8:31
